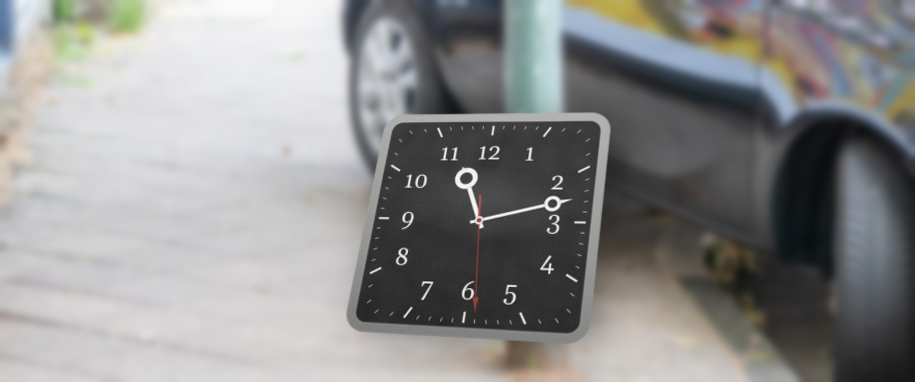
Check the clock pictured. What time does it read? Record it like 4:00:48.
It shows 11:12:29
